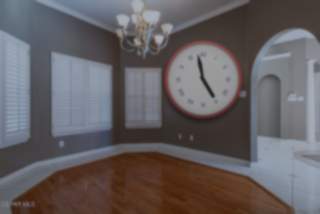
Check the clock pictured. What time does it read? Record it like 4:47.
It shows 4:58
